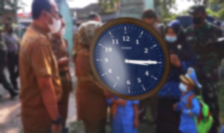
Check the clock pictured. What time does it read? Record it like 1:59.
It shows 3:15
